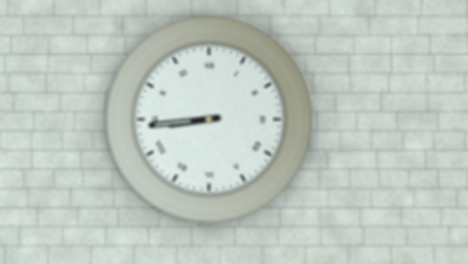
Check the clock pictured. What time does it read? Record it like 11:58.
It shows 8:44
